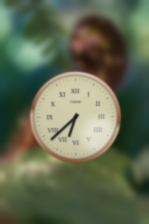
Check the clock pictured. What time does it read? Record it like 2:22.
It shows 6:38
